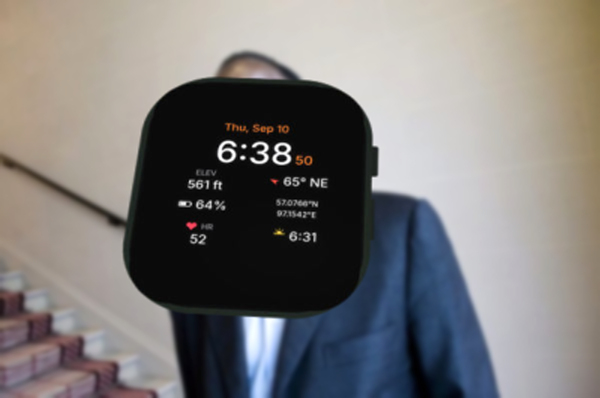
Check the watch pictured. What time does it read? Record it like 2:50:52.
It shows 6:38:50
